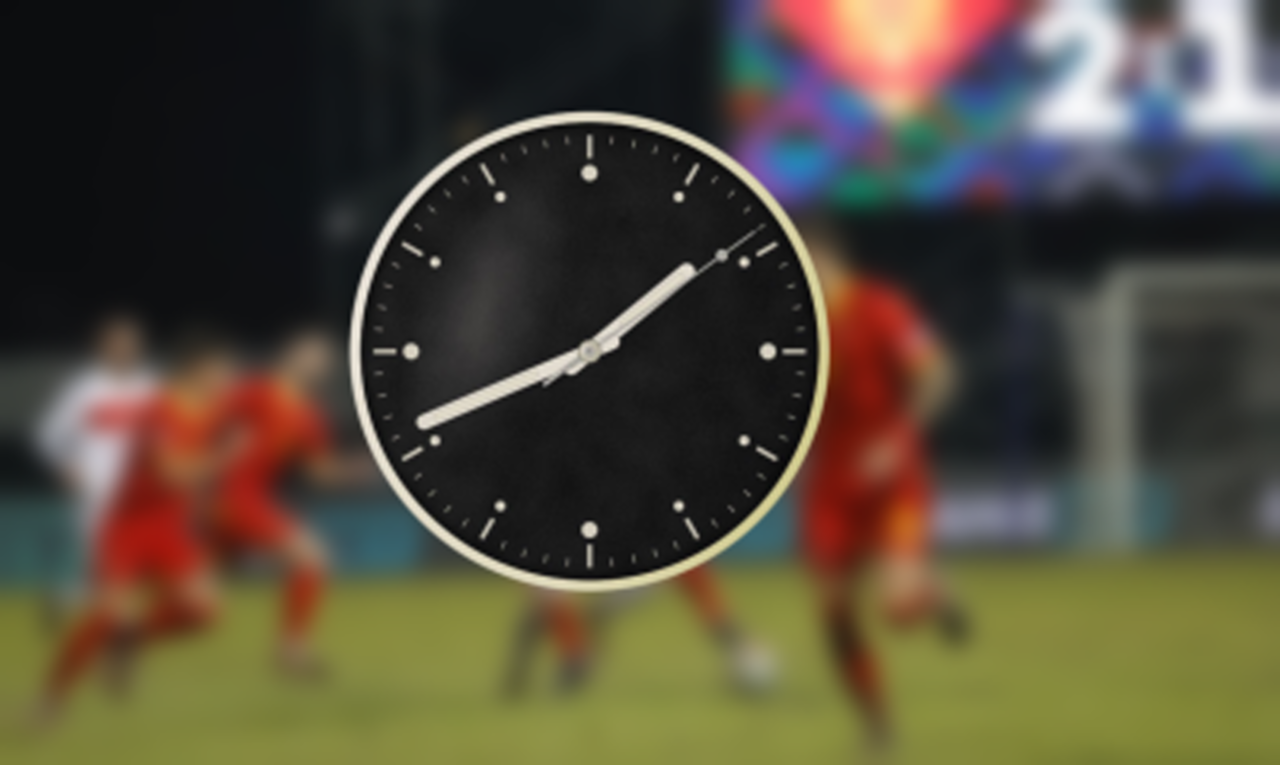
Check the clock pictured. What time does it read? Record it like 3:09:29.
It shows 1:41:09
